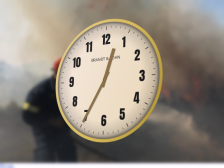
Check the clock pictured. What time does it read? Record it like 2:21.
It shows 12:35
